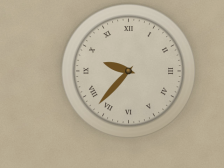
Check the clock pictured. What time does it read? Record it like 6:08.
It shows 9:37
